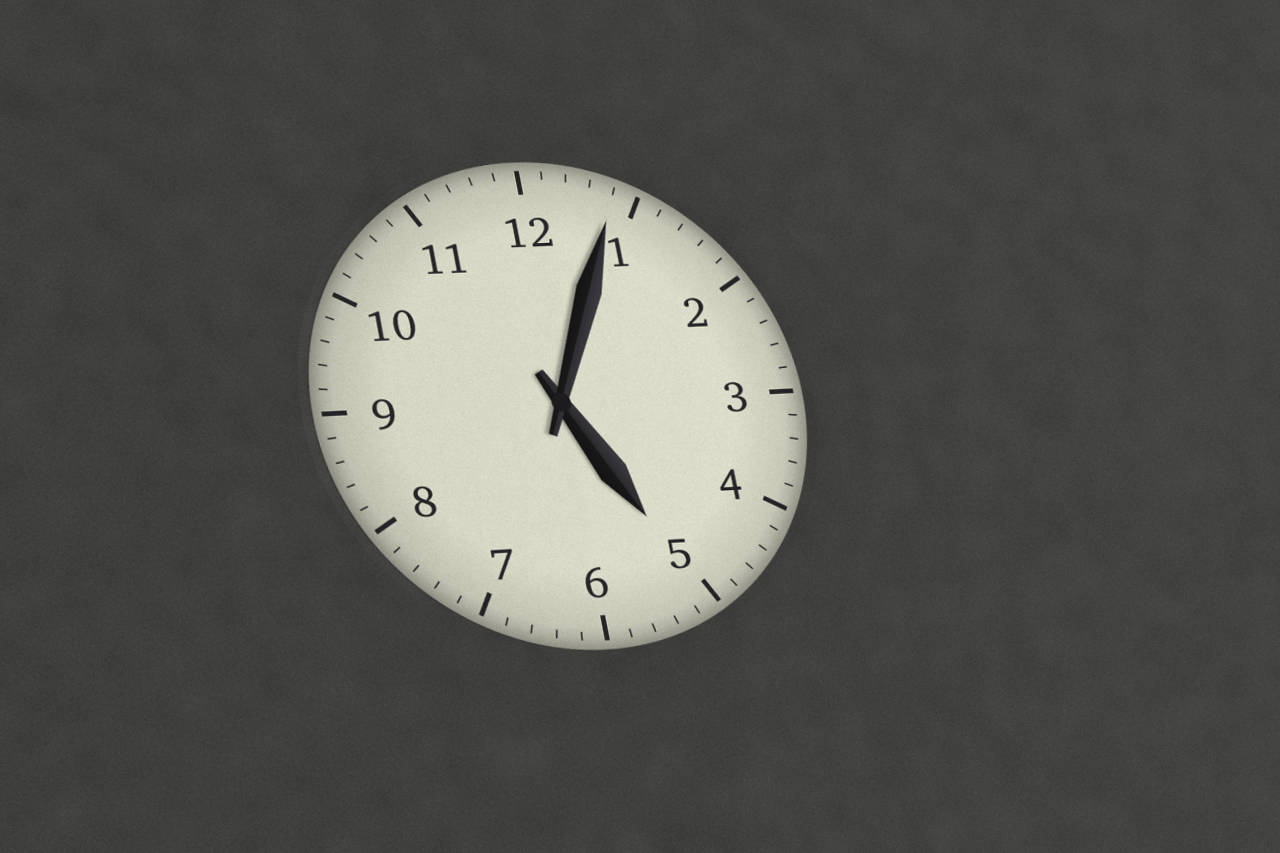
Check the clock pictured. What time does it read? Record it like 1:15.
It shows 5:04
